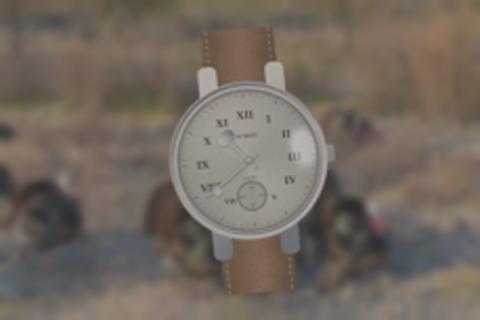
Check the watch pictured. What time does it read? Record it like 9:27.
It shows 10:39
